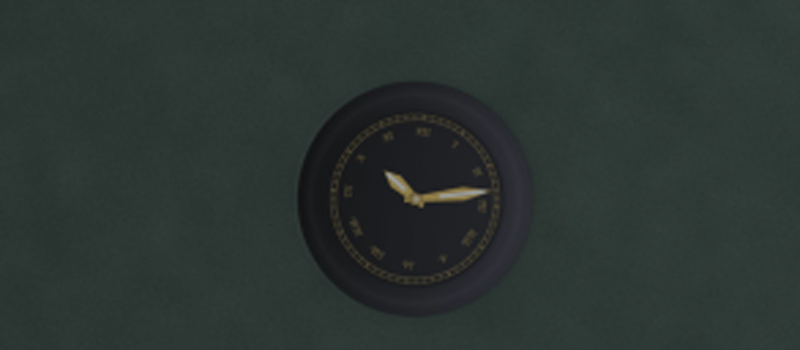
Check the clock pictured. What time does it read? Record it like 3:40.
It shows 10:13
